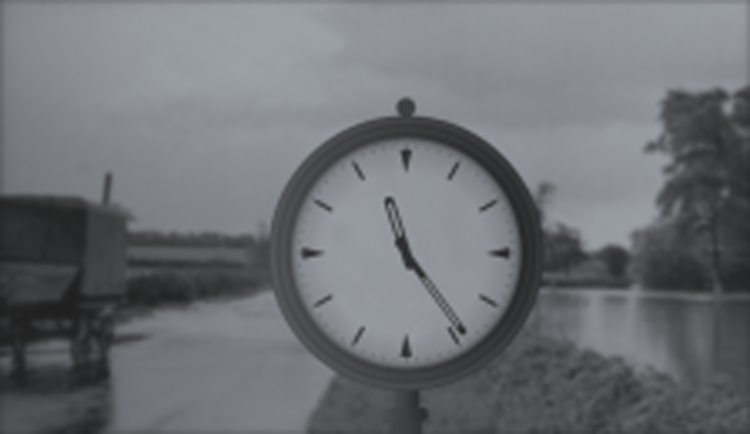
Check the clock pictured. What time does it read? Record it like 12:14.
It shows 11:24
